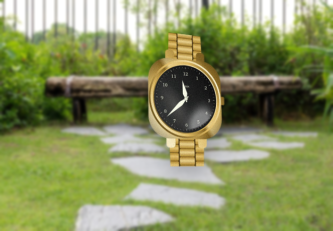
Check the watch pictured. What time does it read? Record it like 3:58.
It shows 11:38
